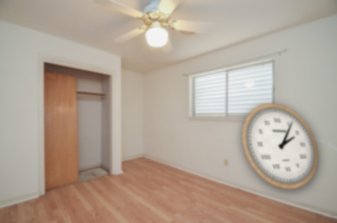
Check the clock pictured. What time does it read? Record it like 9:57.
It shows 2:06
